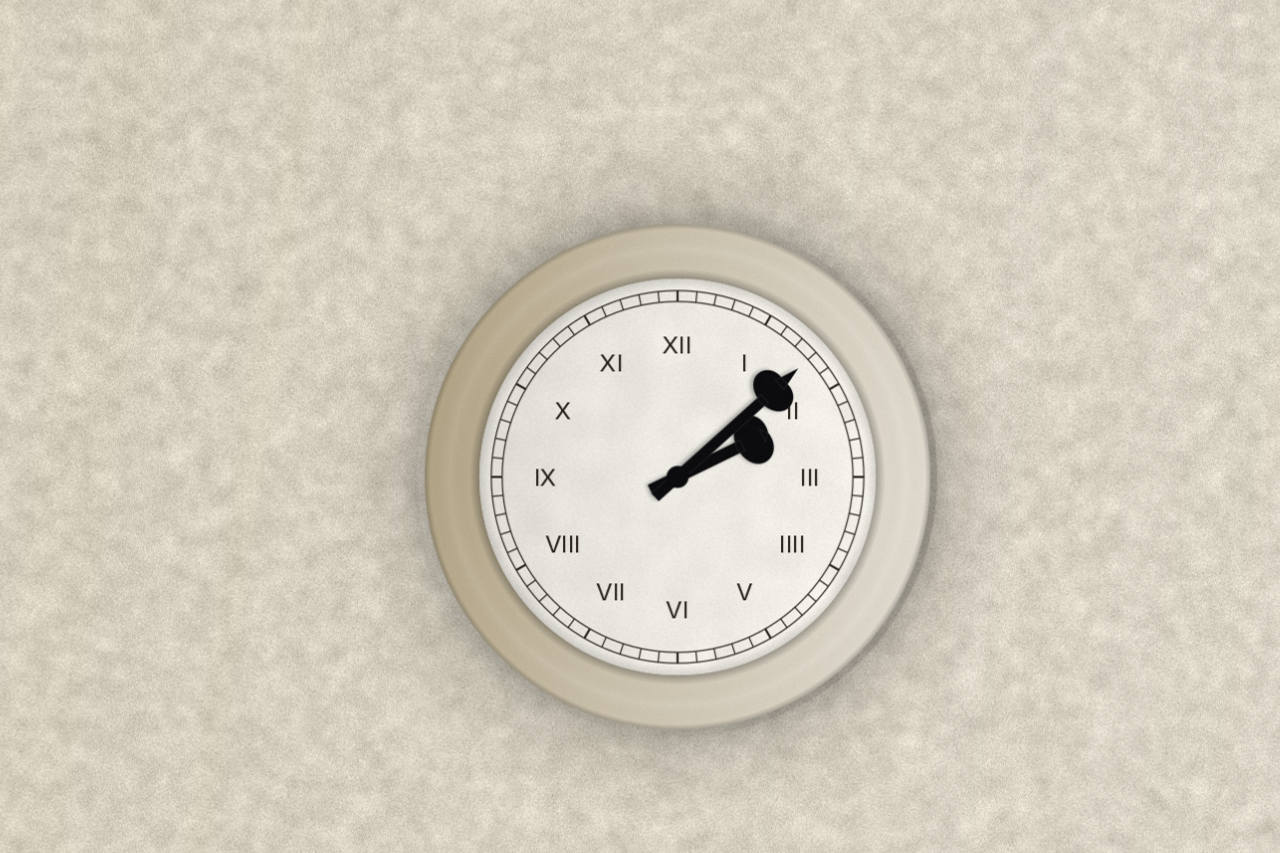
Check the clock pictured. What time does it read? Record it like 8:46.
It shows 2:08
